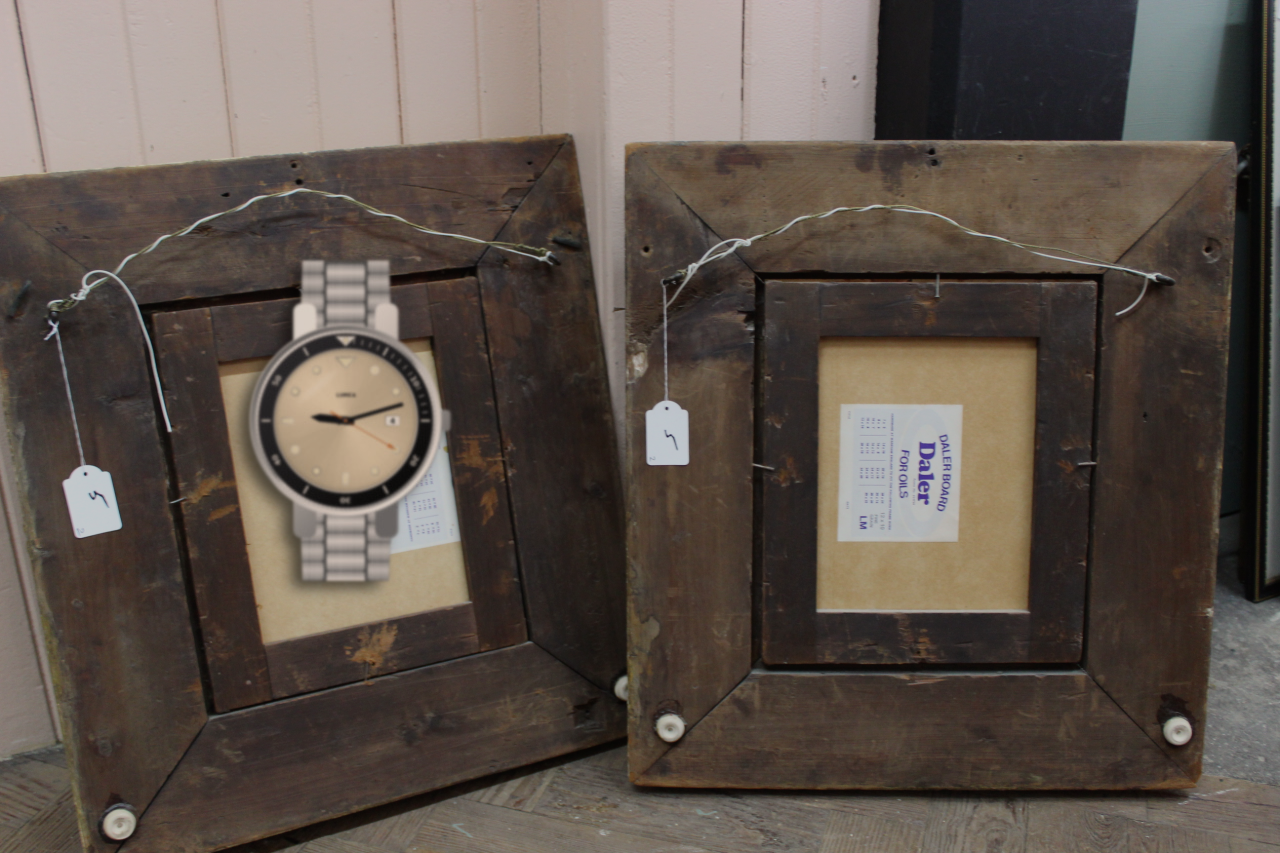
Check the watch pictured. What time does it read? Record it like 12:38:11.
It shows 9:12:20
